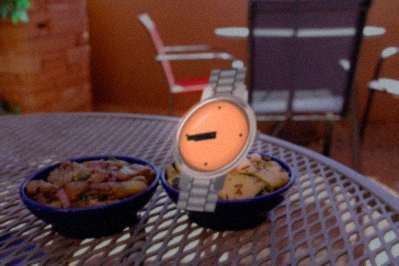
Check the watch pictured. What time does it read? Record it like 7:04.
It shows 8:44
